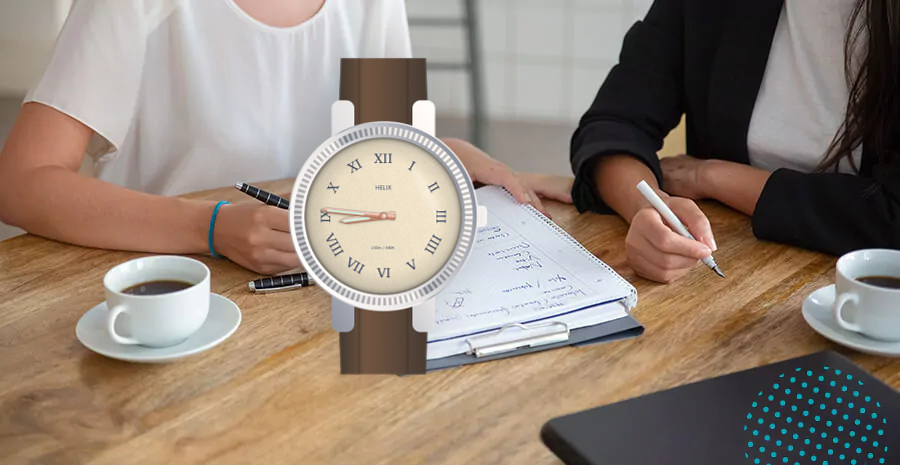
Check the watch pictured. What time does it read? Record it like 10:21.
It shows 8:46
